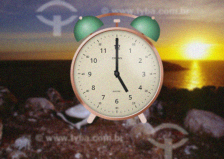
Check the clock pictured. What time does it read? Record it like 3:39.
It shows 5:00
